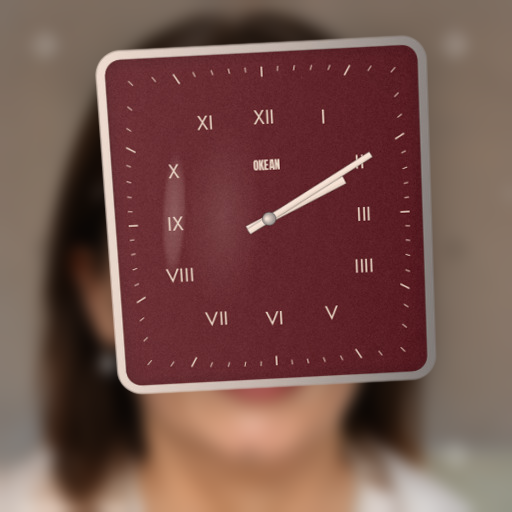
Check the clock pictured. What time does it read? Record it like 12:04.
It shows 2:10
